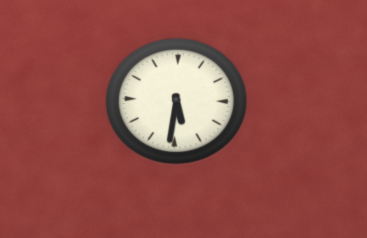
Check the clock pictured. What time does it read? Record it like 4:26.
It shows 5:31
